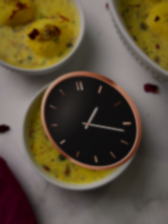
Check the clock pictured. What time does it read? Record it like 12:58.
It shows 1:17
